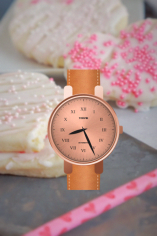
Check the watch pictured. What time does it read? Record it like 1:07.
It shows 8:26
